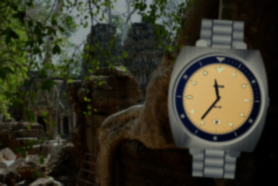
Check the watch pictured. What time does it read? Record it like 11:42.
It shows 11:36
